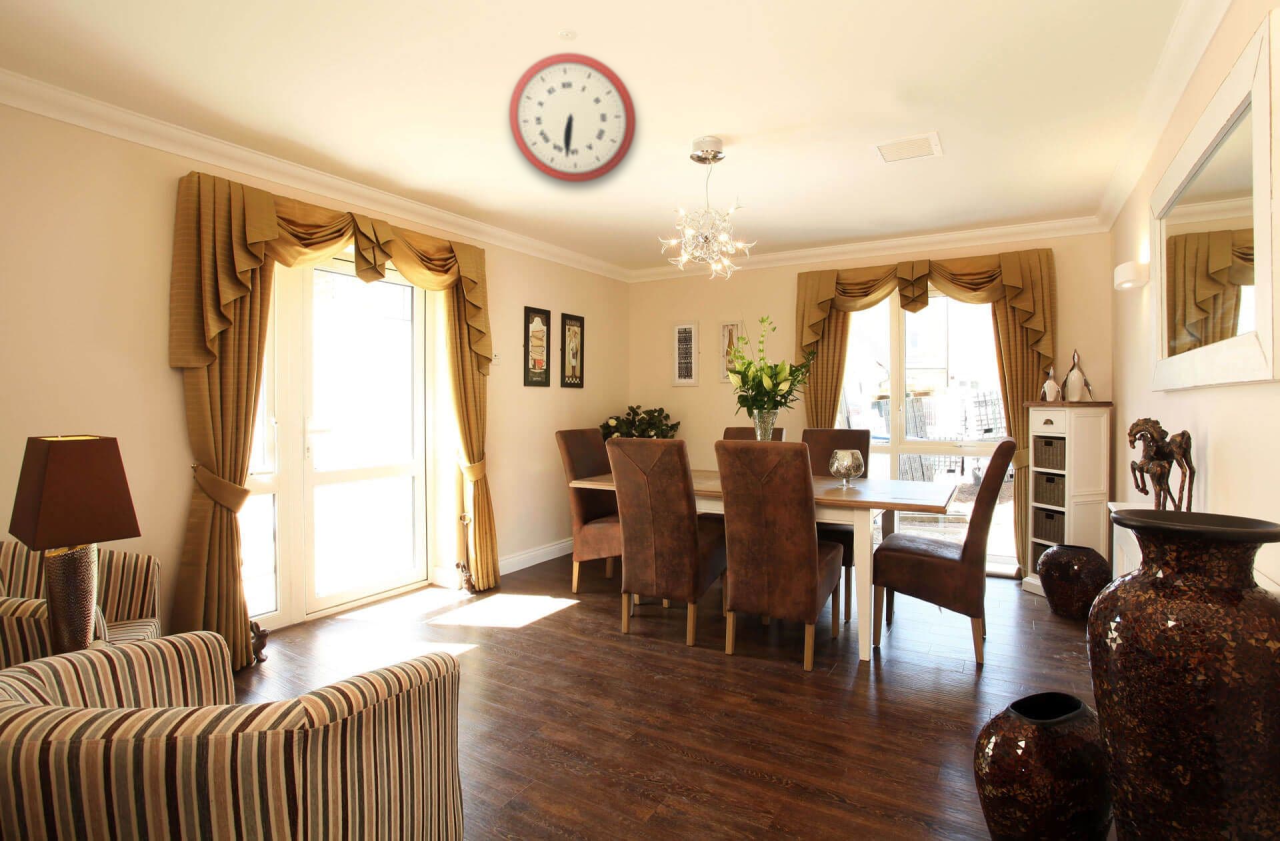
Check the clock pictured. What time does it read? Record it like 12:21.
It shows 6:32
